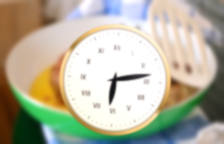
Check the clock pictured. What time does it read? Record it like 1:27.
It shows 6:13
